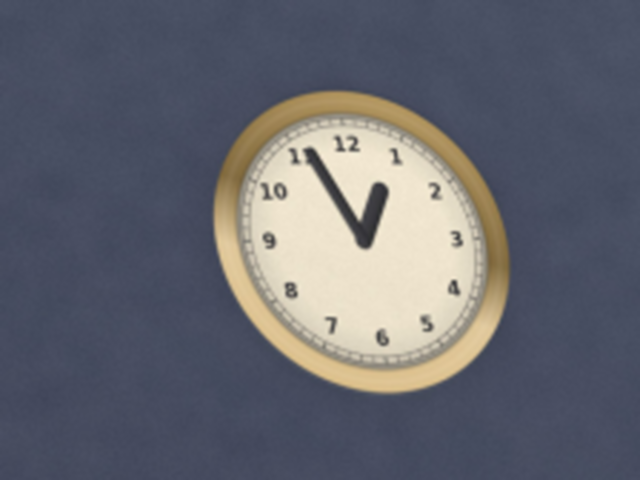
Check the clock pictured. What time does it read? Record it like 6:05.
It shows 12:56
